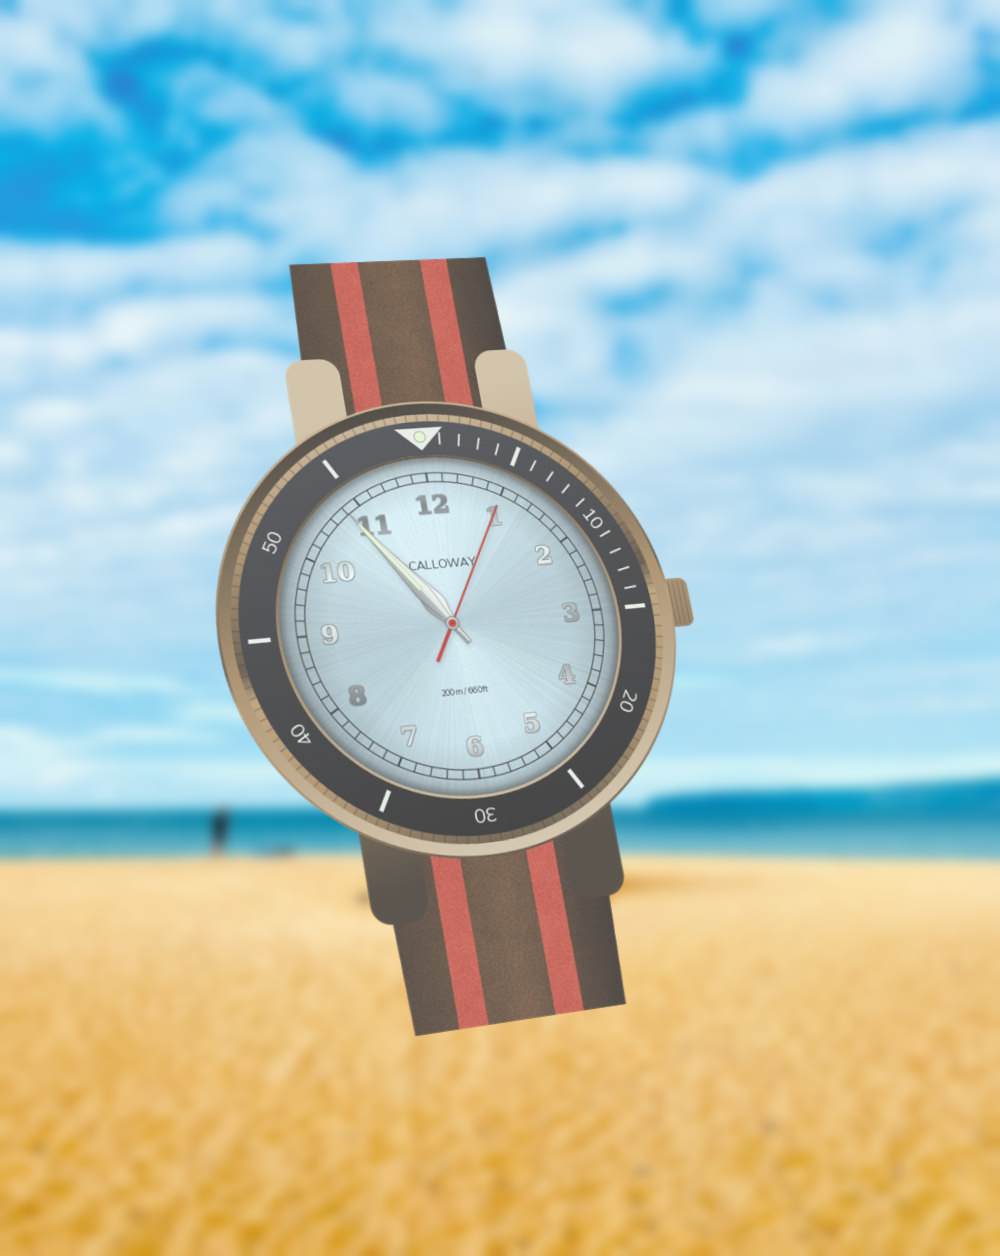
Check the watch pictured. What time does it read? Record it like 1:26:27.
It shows 10:54:05
